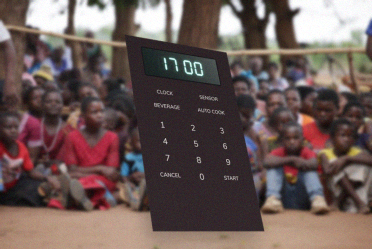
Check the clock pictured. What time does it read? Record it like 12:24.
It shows 17:00
